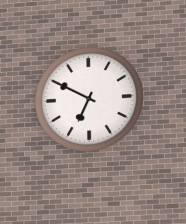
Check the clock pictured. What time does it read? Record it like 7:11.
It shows 6:50
